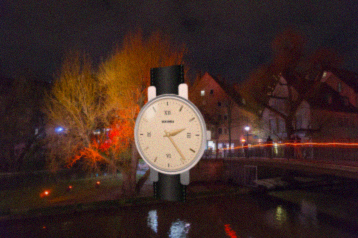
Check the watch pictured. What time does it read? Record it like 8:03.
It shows 2:24
